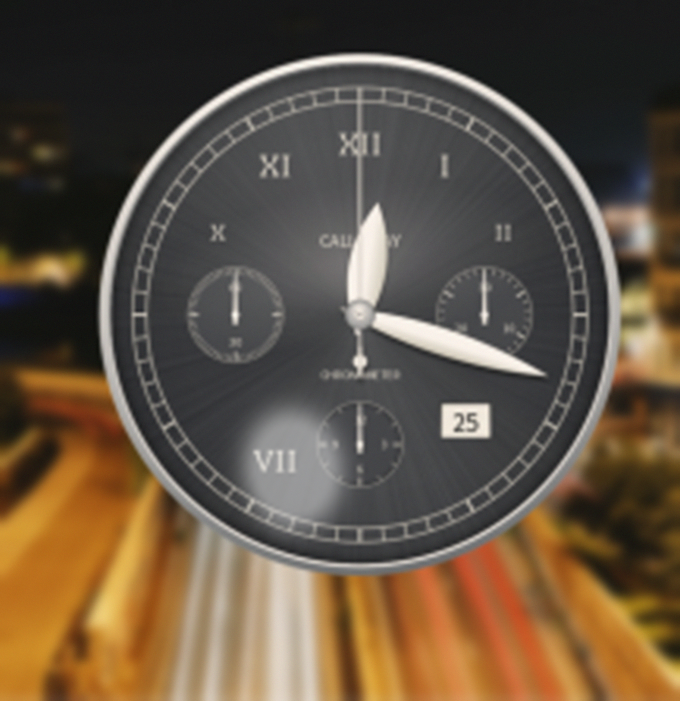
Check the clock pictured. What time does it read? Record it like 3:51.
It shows 12:18
